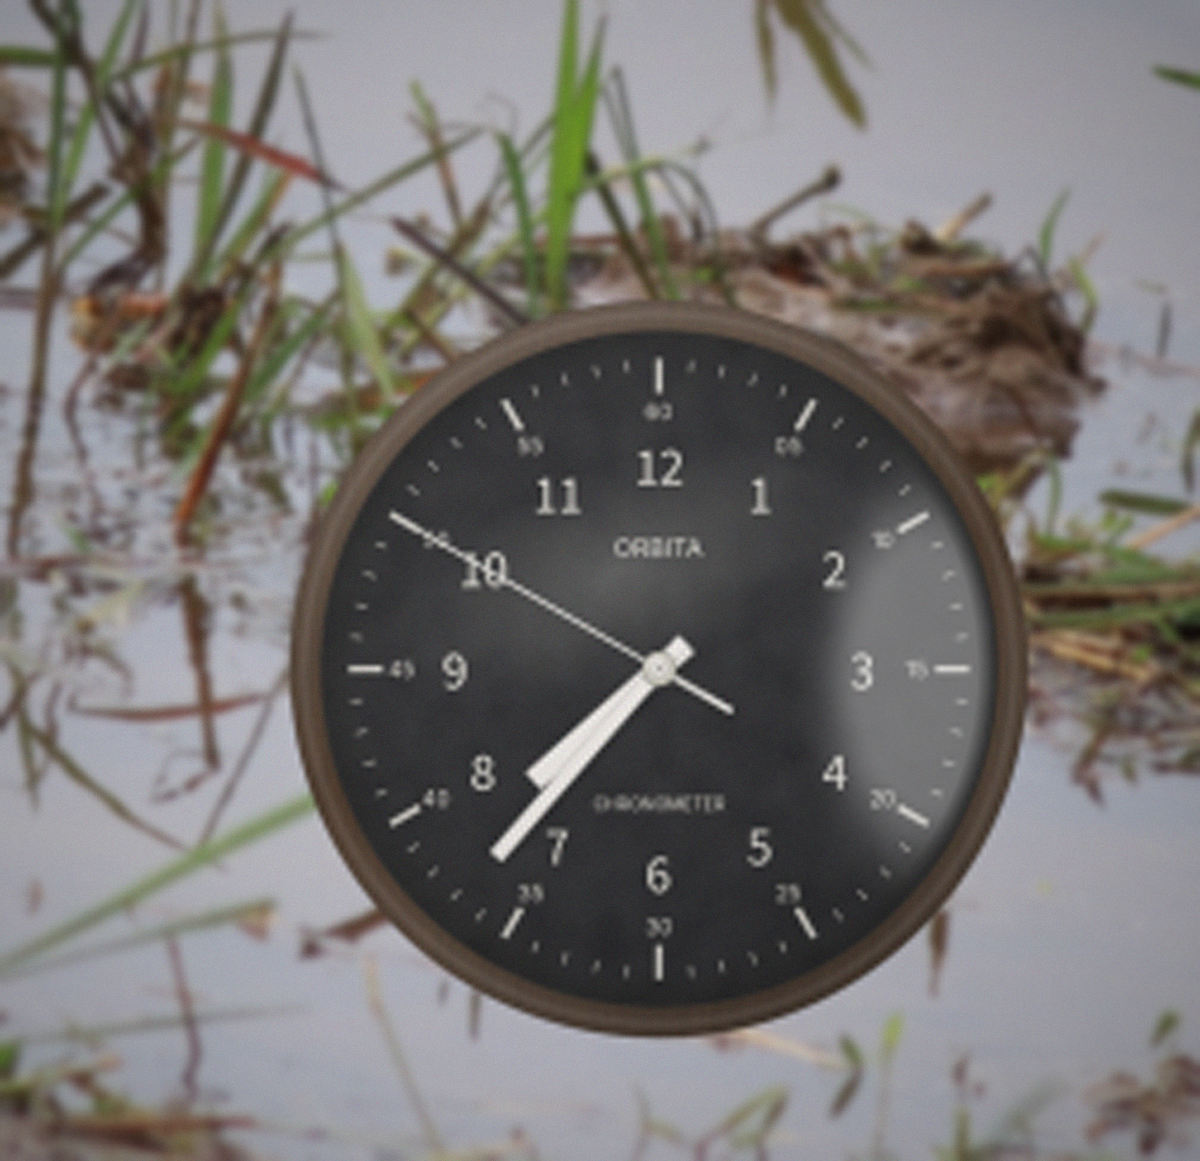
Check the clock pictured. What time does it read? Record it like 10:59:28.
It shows 7:36:50
